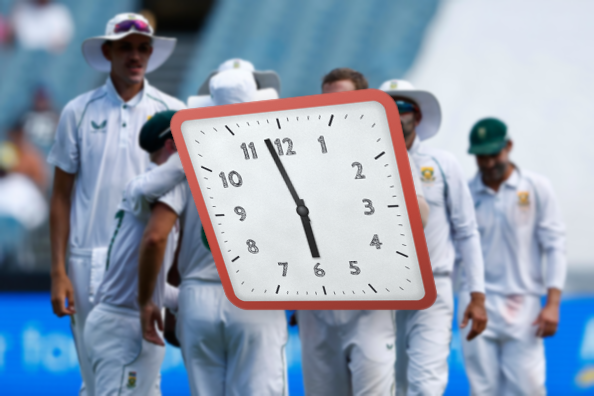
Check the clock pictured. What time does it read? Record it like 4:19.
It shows 5:58
